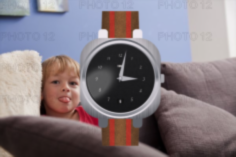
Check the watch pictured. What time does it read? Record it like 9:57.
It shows 3:02
